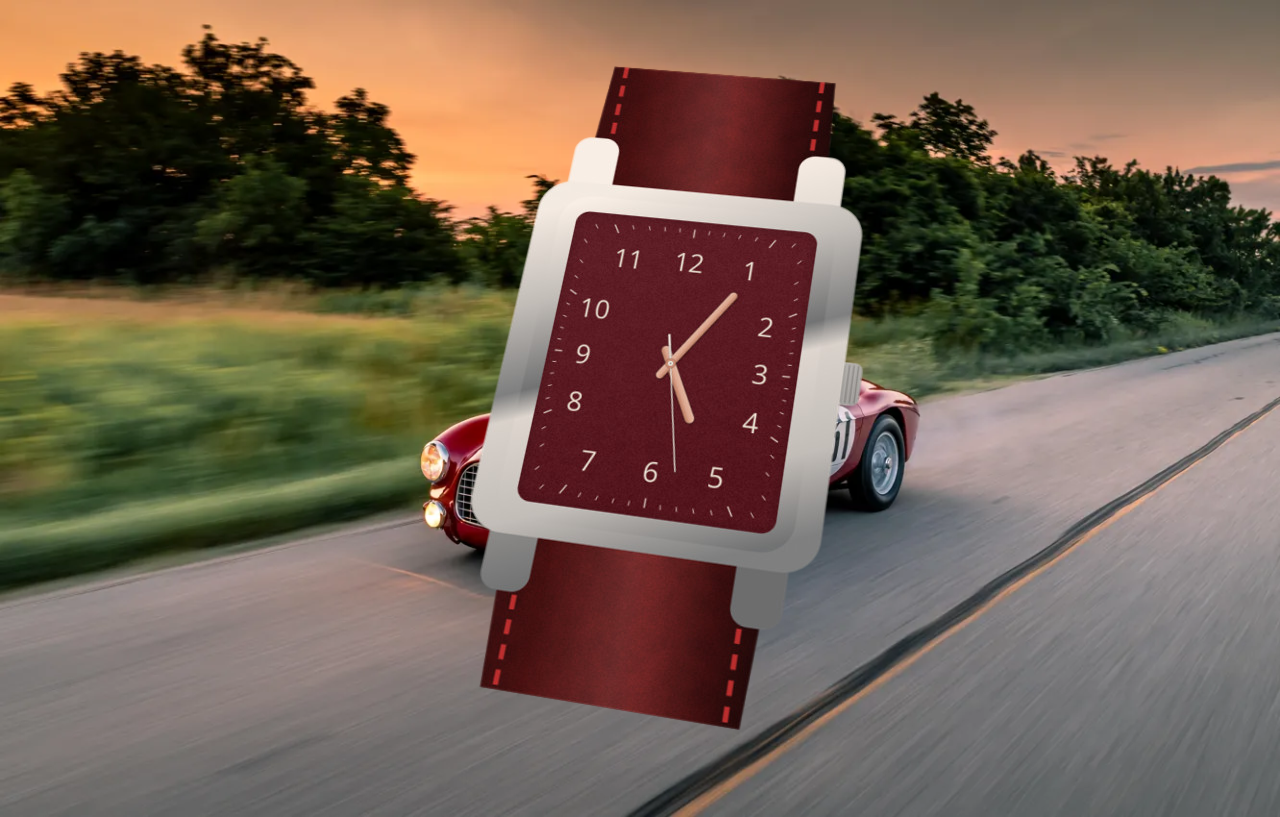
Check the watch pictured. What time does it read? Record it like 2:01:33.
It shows 5:05:28
